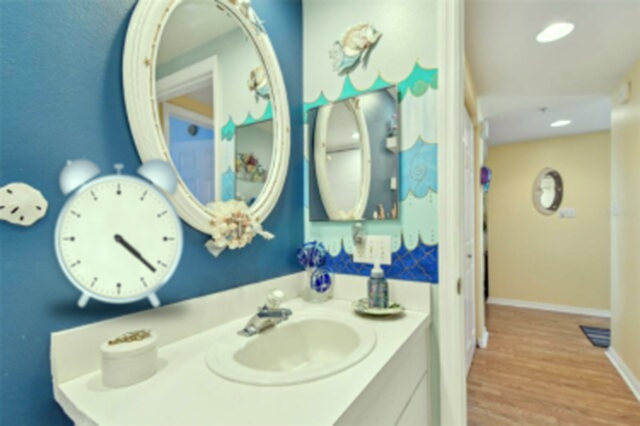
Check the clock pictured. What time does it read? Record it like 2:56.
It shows 4:22
